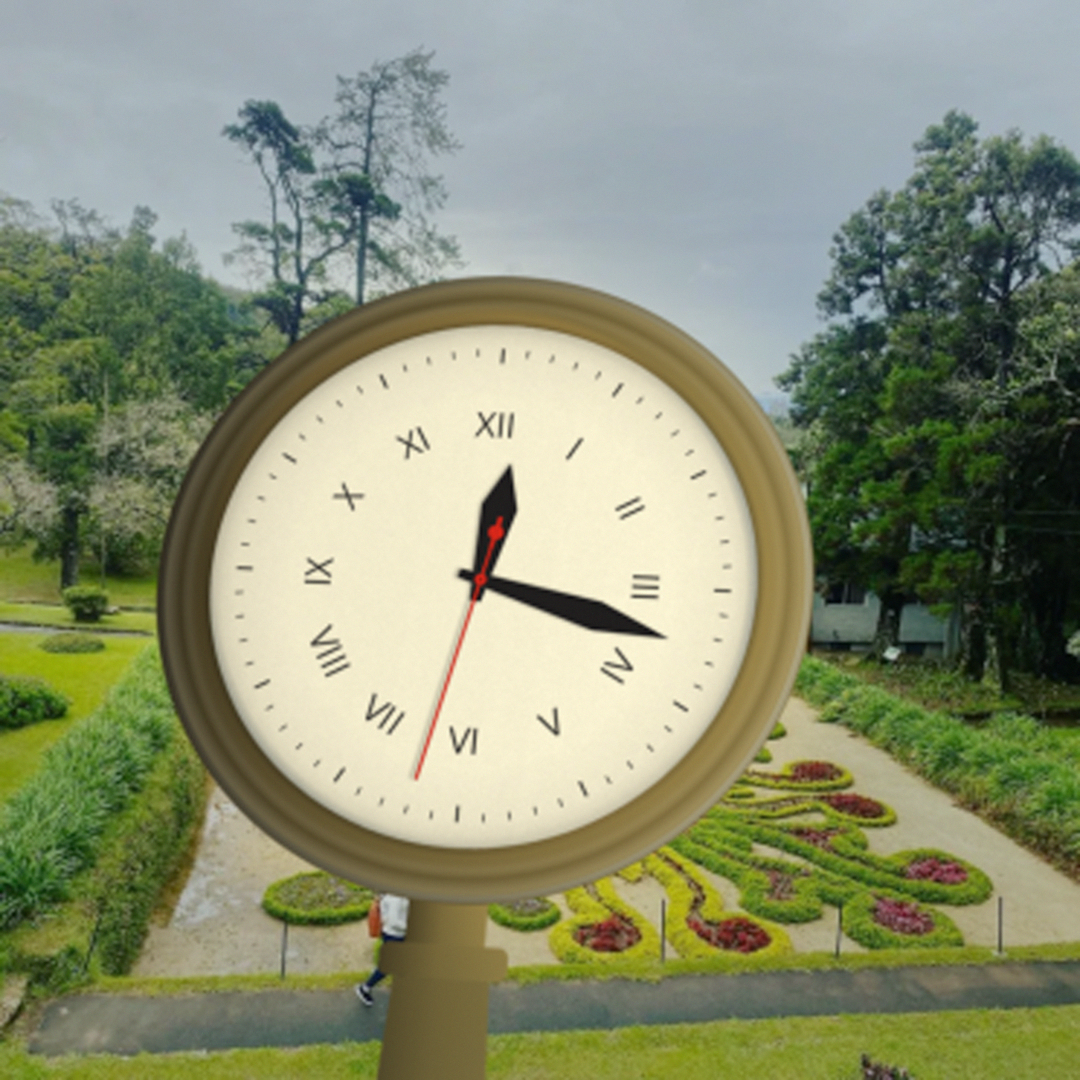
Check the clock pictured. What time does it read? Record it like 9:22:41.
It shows 12:17:32
